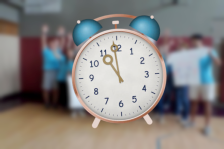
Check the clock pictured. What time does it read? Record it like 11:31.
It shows 10:59
